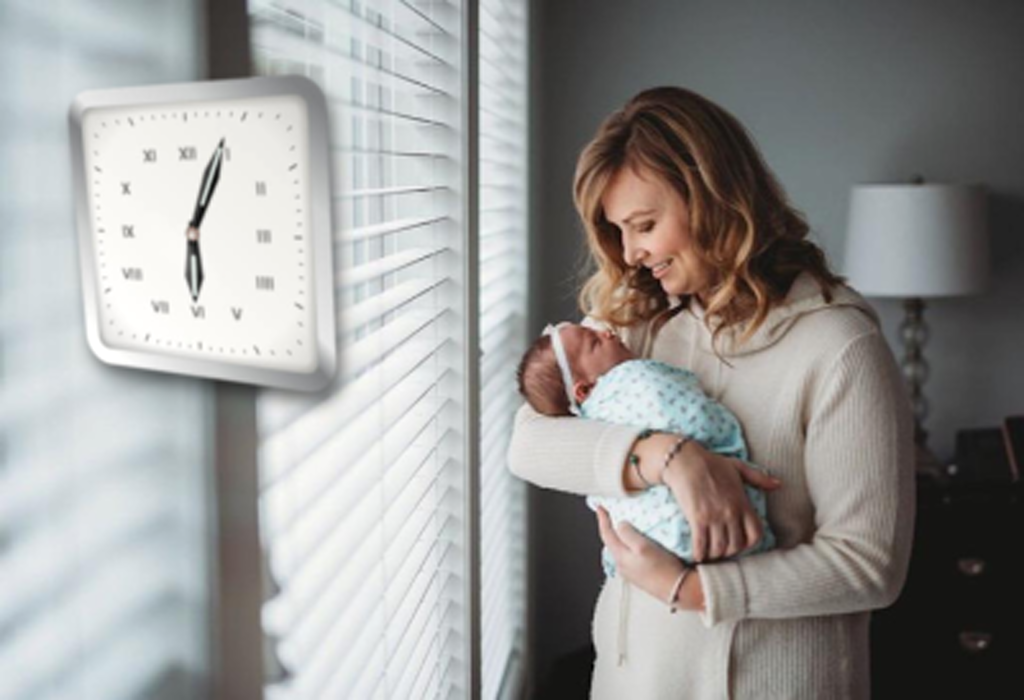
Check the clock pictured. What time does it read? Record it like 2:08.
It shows 6:04
